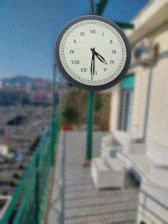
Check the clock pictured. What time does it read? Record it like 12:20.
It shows 4:31
